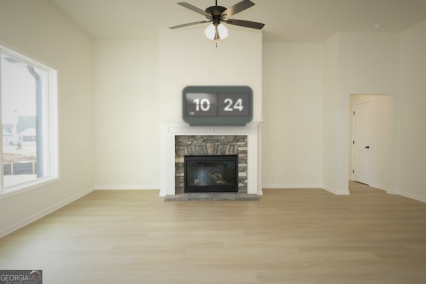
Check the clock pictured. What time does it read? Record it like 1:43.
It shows 10:24
